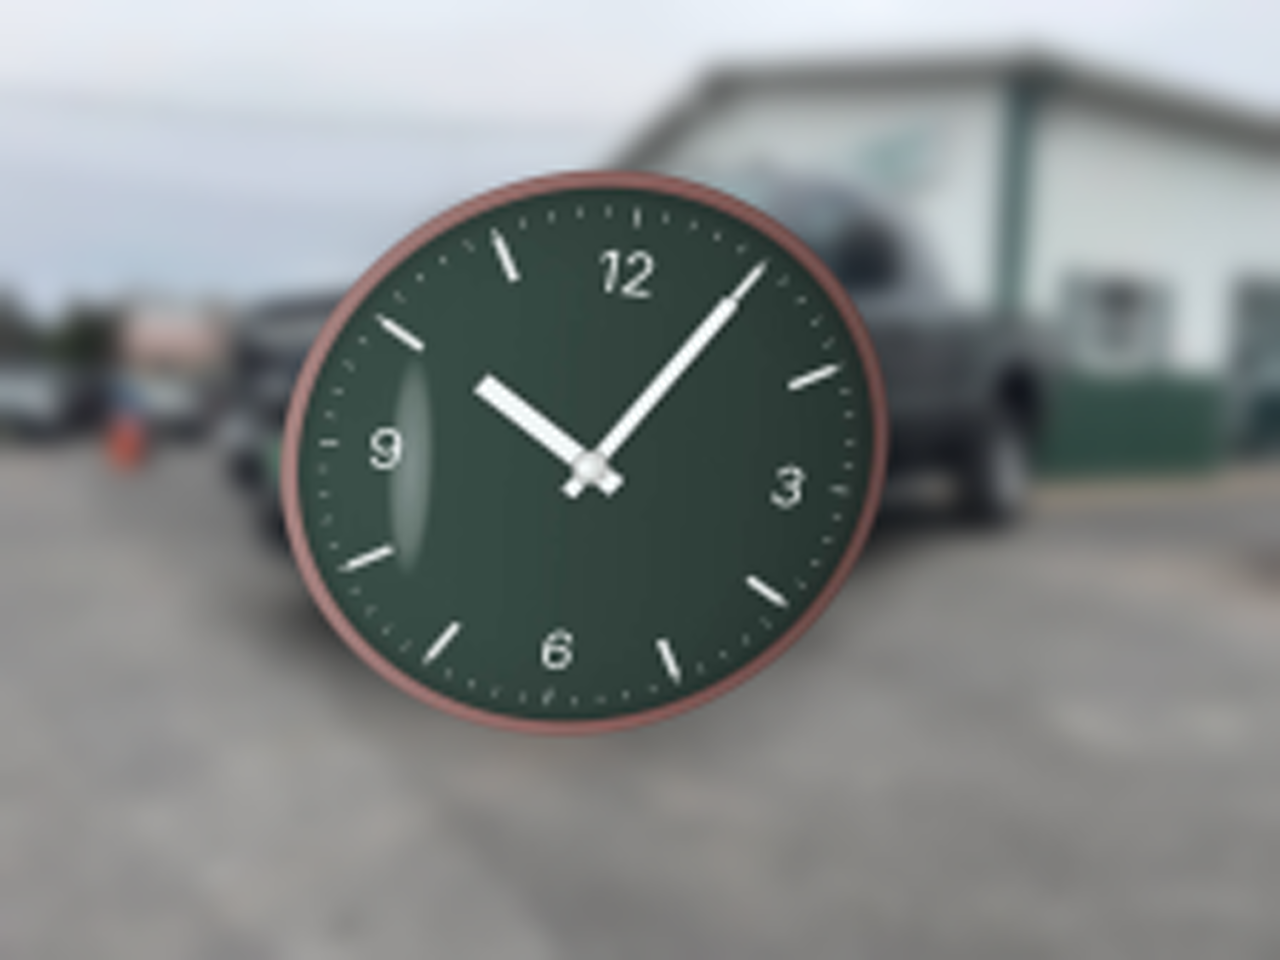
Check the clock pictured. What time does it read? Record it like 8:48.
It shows 10:05
